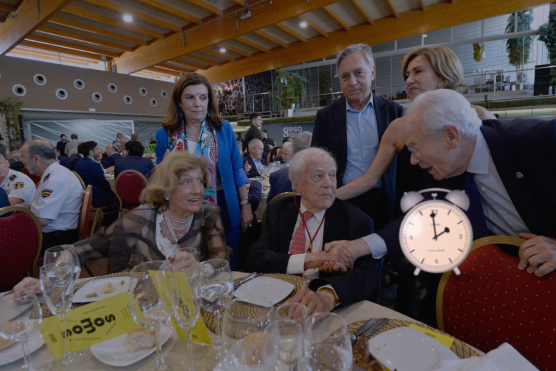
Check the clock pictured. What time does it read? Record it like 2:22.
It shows 1:59
